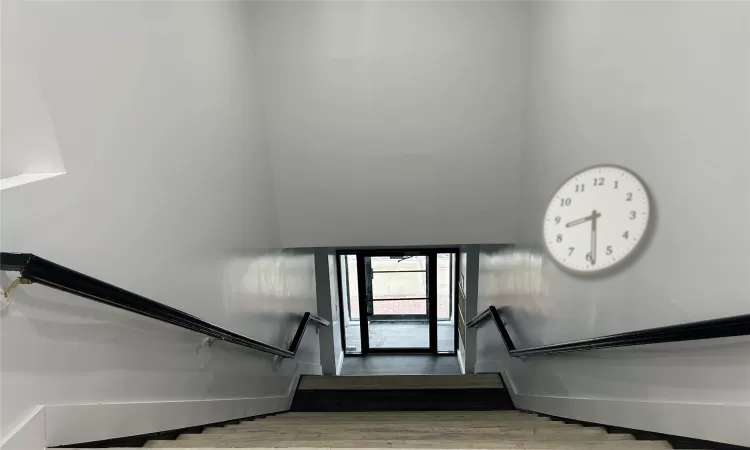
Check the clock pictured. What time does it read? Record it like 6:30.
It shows 8:29
